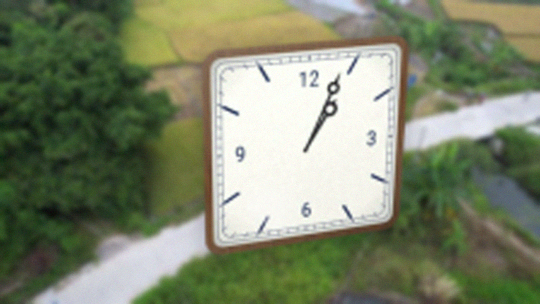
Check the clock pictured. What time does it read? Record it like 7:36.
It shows 1:04
